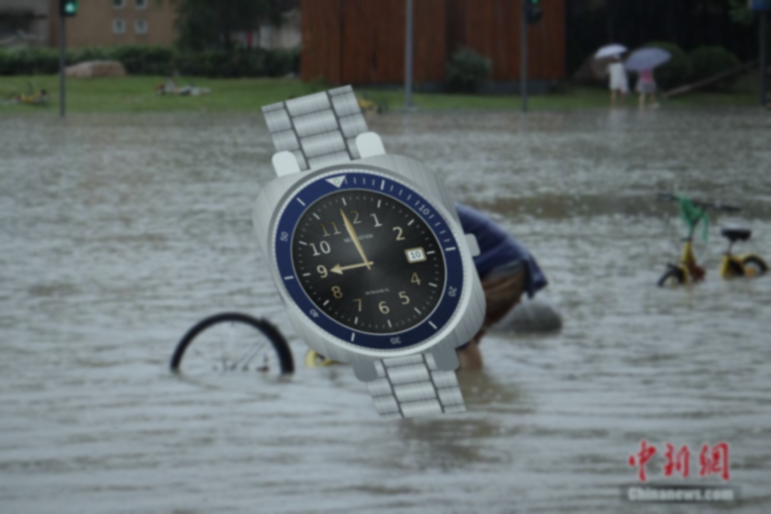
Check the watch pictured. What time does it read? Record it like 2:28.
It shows 8:59
